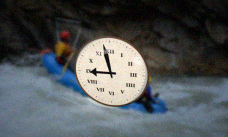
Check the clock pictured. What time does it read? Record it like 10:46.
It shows 8:58
